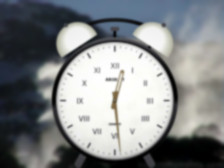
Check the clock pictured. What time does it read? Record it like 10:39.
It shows 12:29
